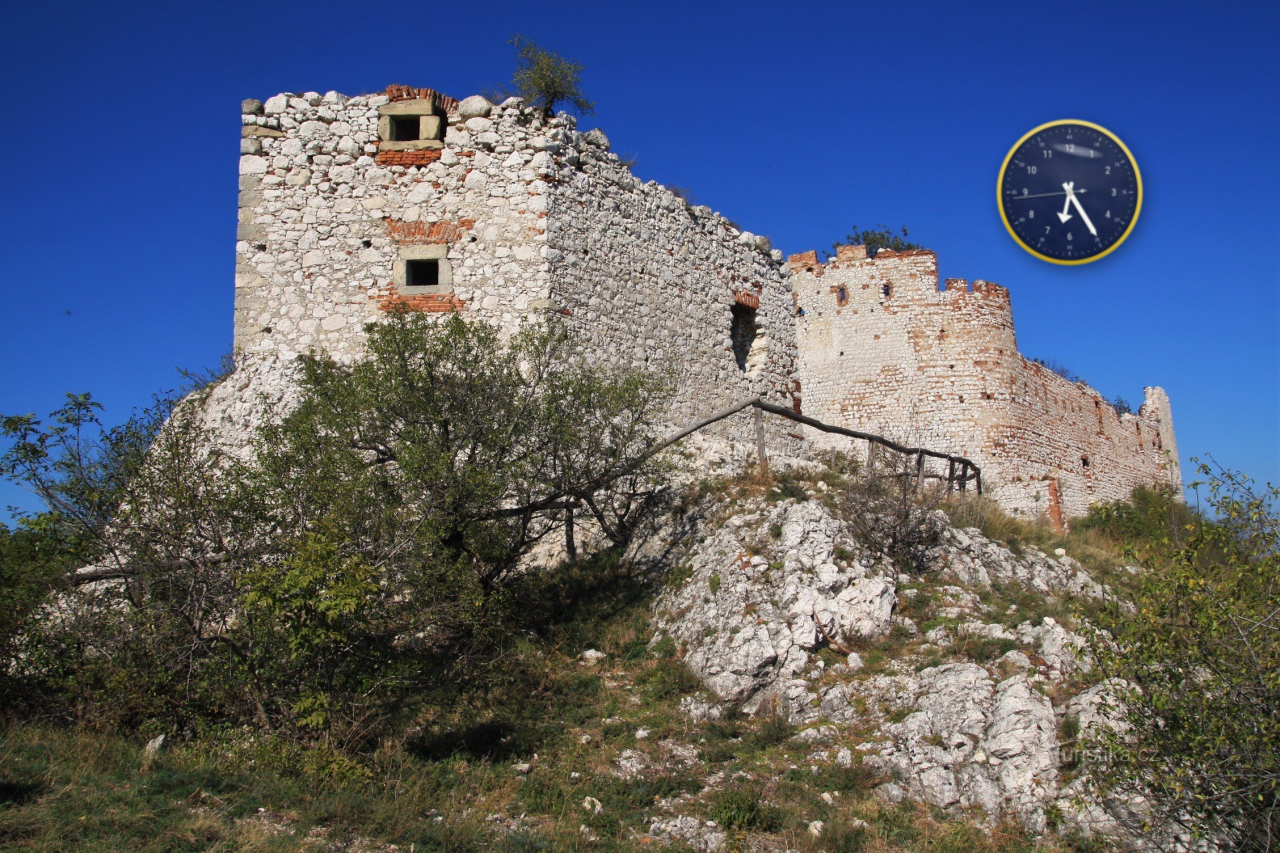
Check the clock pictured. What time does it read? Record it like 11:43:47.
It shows 6:24:44
